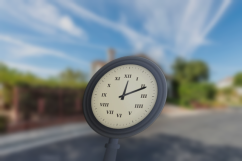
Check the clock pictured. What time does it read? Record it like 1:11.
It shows 12:11
